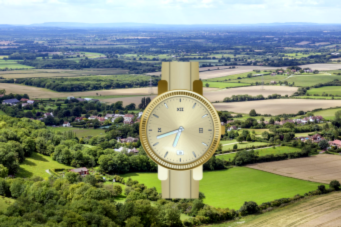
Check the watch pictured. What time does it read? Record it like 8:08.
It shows 6:42
